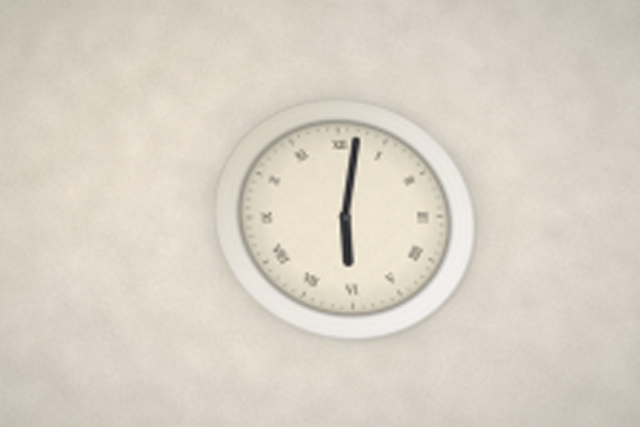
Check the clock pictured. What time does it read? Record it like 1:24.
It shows 6:02
